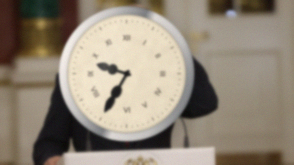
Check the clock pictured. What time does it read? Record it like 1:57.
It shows 9:35
